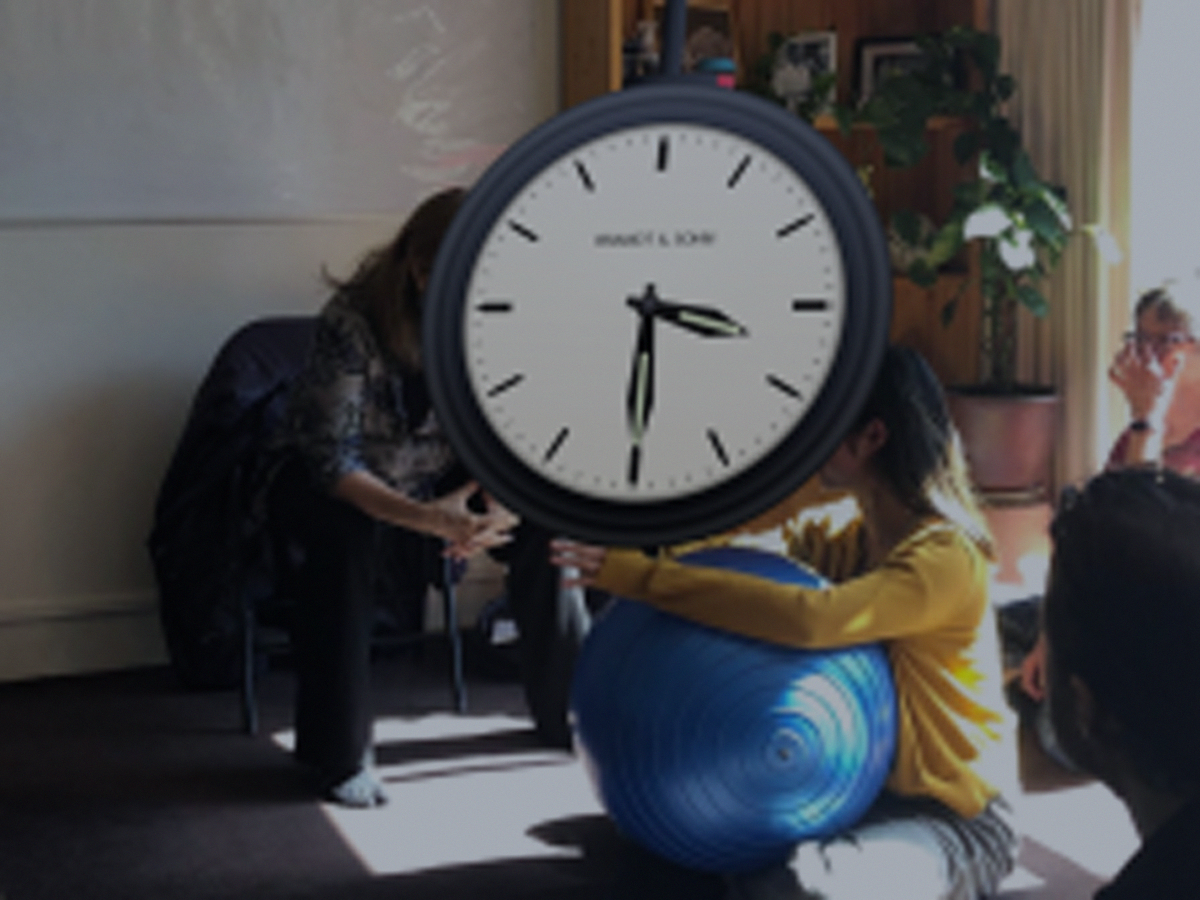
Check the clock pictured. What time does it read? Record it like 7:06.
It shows 3:30
